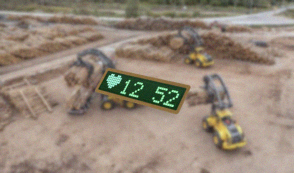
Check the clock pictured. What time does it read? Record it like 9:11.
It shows 12:52
